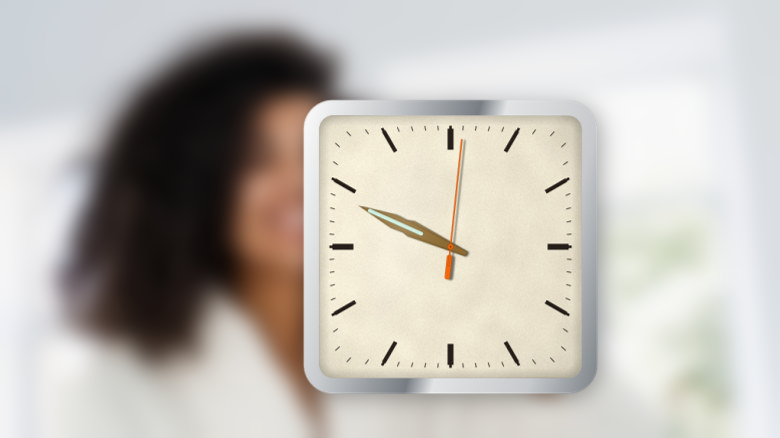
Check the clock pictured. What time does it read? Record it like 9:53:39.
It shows 9:49:01
